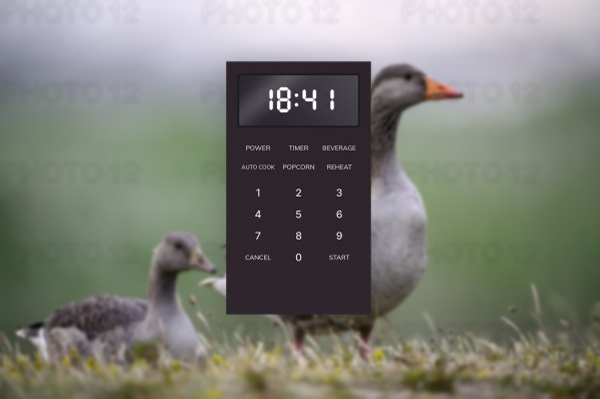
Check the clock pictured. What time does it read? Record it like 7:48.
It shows 18:41
